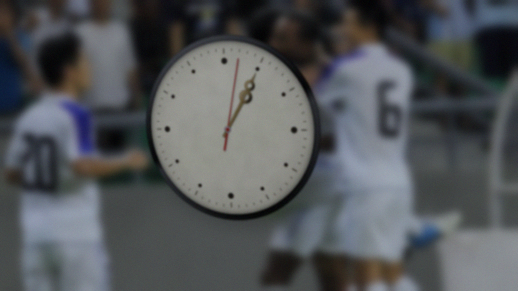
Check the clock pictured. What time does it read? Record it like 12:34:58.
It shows 1:05:02
